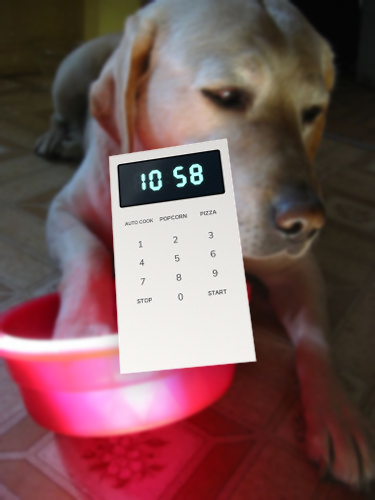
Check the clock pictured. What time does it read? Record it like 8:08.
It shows 10:58
